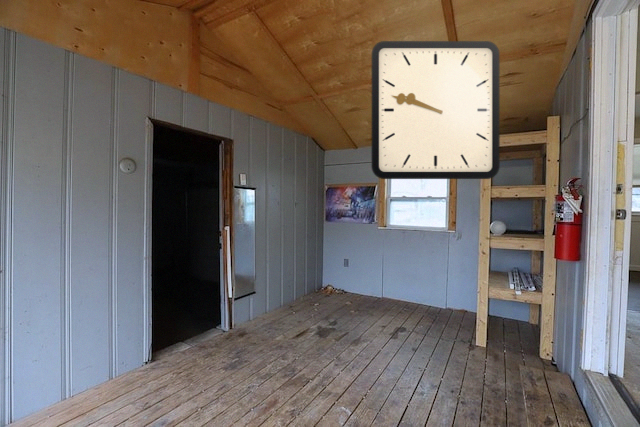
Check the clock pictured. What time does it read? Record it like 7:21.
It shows 9:48
